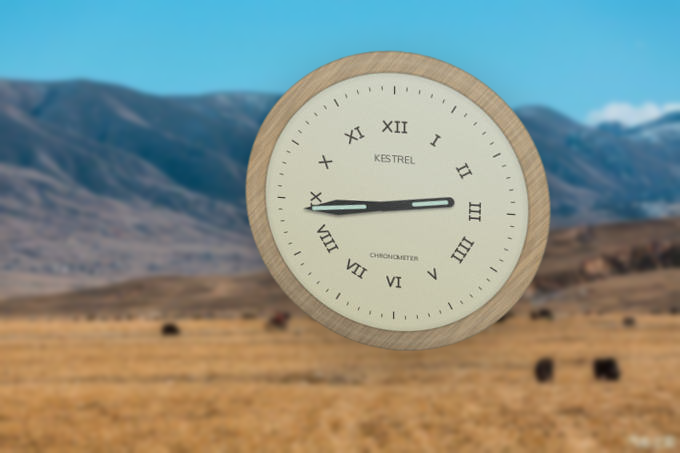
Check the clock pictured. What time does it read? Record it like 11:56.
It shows 2:44
